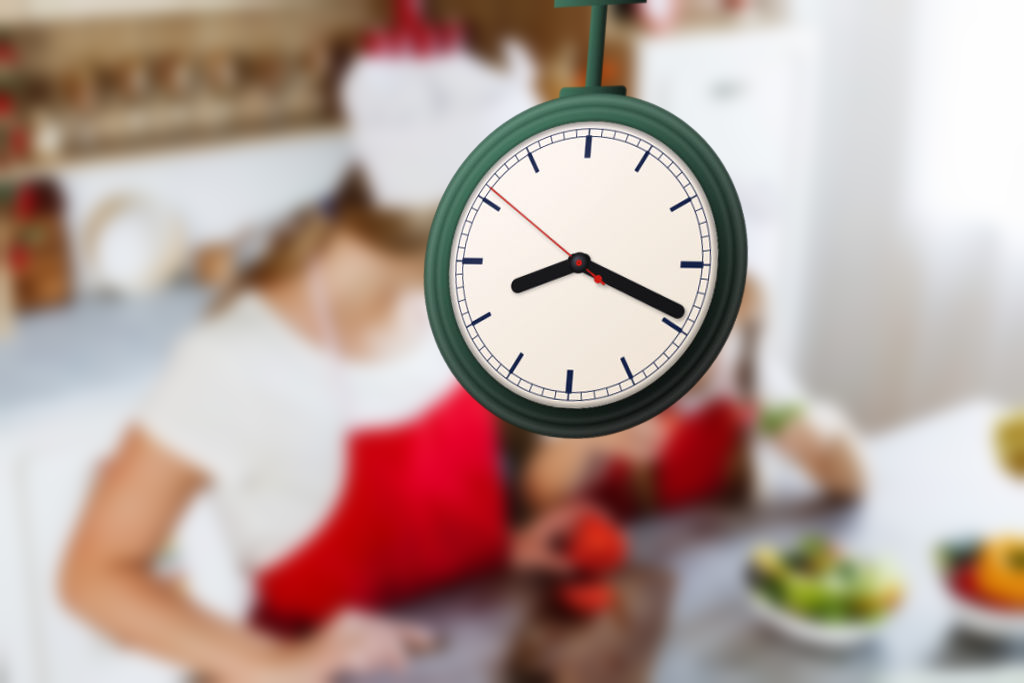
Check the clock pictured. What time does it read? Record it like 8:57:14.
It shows 8:18:51
